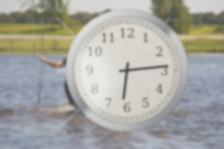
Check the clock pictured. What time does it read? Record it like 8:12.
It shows 6:14
